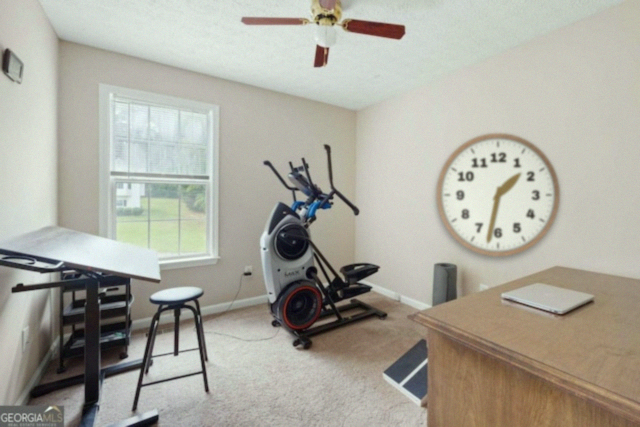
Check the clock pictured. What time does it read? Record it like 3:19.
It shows 1:32
